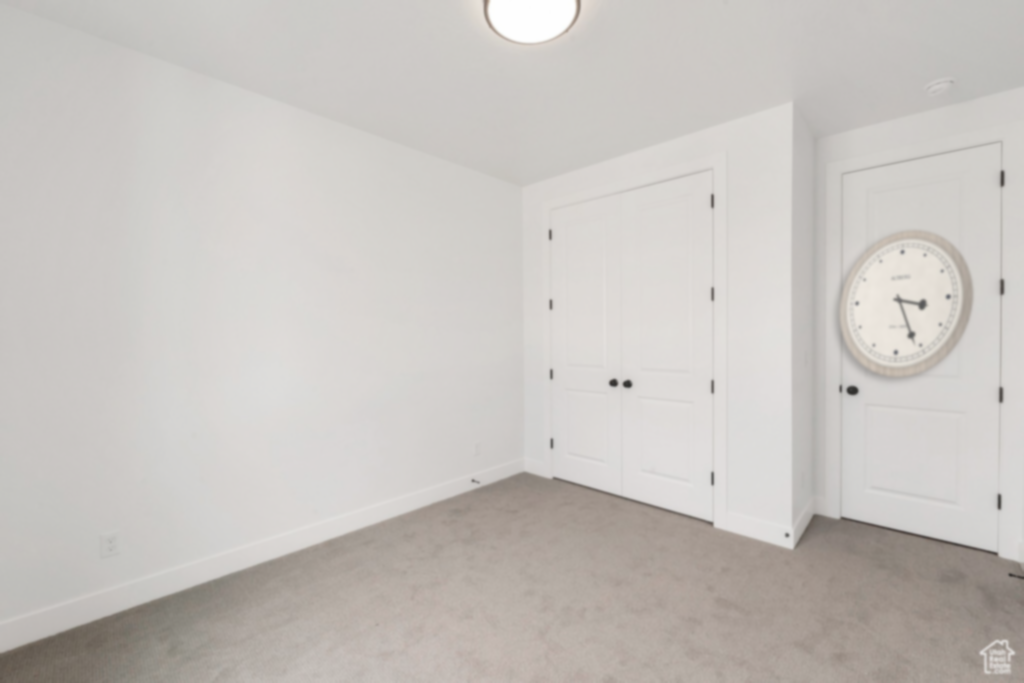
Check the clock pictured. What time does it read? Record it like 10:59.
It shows 3:26
